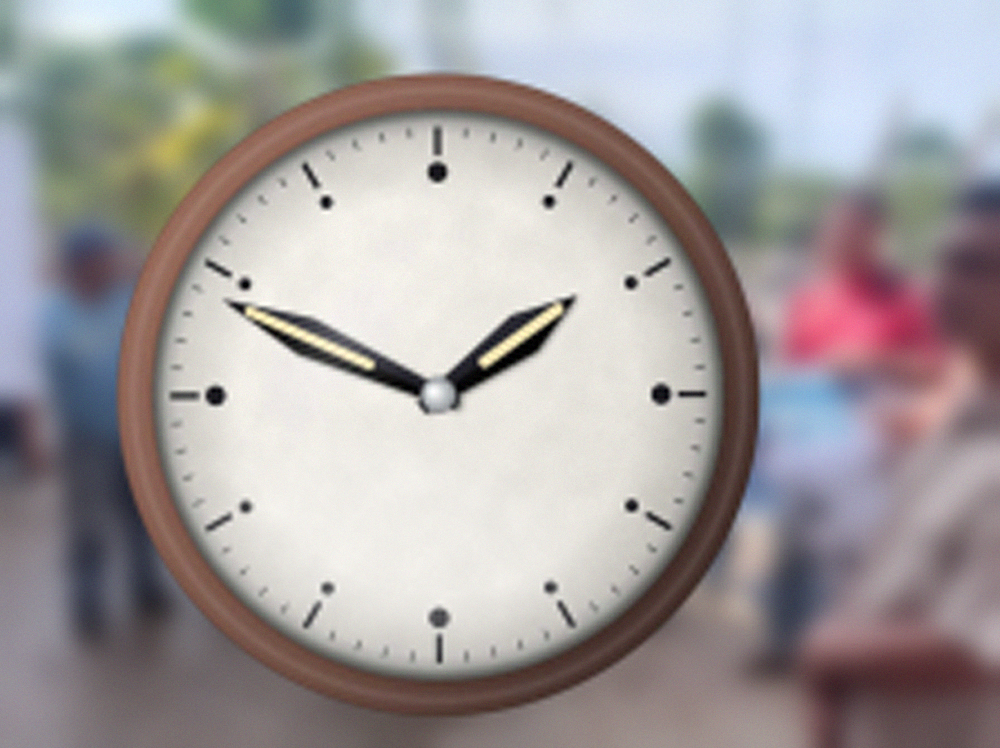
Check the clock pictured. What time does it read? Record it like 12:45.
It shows 1:49
